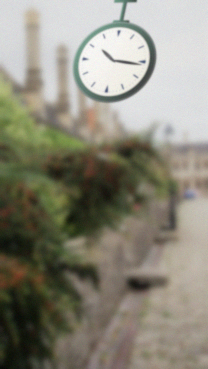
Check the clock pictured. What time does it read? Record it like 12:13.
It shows 10:16
